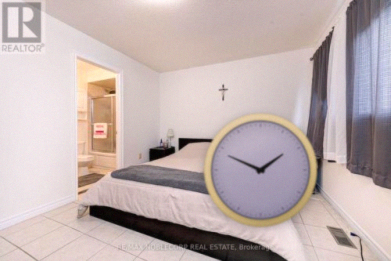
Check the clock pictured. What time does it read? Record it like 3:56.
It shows 1:49
